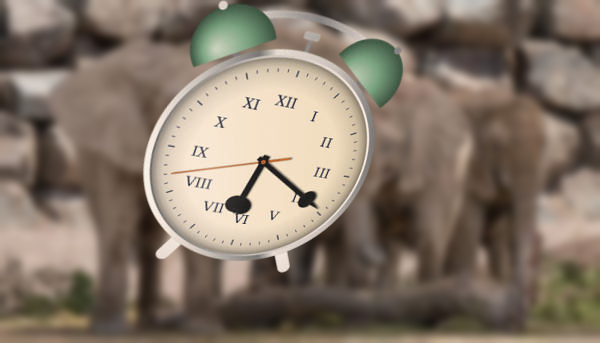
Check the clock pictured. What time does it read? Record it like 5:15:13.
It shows 6:19:42
